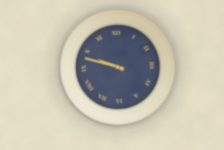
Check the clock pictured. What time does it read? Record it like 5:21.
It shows 9:48
